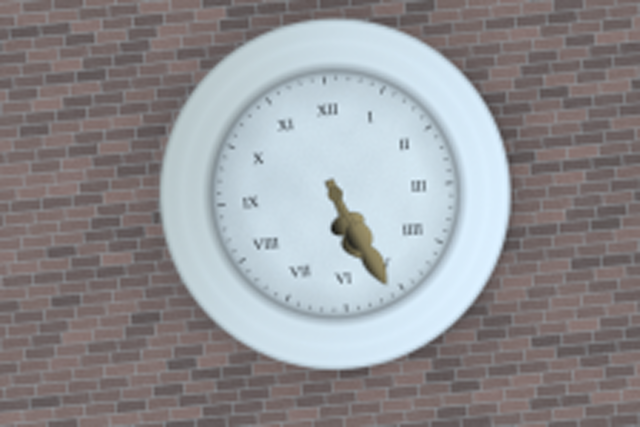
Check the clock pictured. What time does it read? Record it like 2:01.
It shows 5:26
